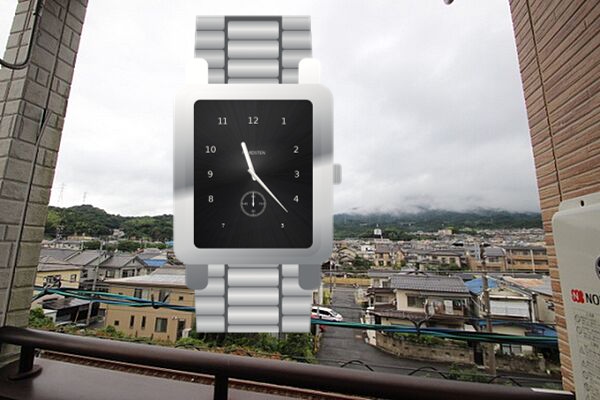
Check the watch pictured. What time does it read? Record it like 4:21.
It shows 11:23
